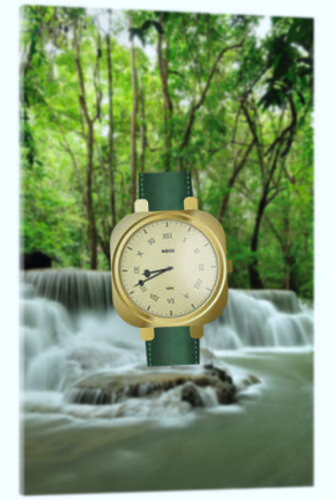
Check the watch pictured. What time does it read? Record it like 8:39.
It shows 8:41
